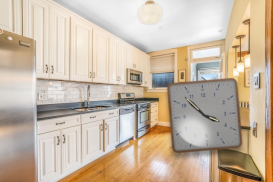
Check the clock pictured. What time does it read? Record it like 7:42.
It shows 3:53
